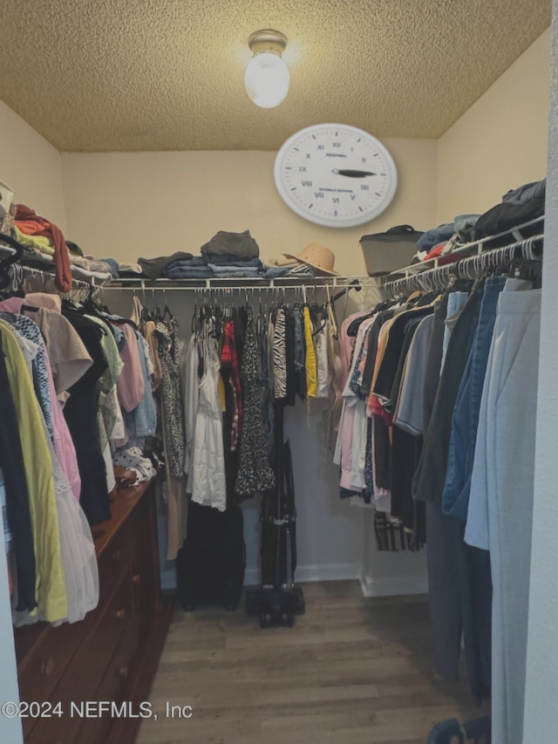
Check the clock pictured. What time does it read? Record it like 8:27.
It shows 3:15
